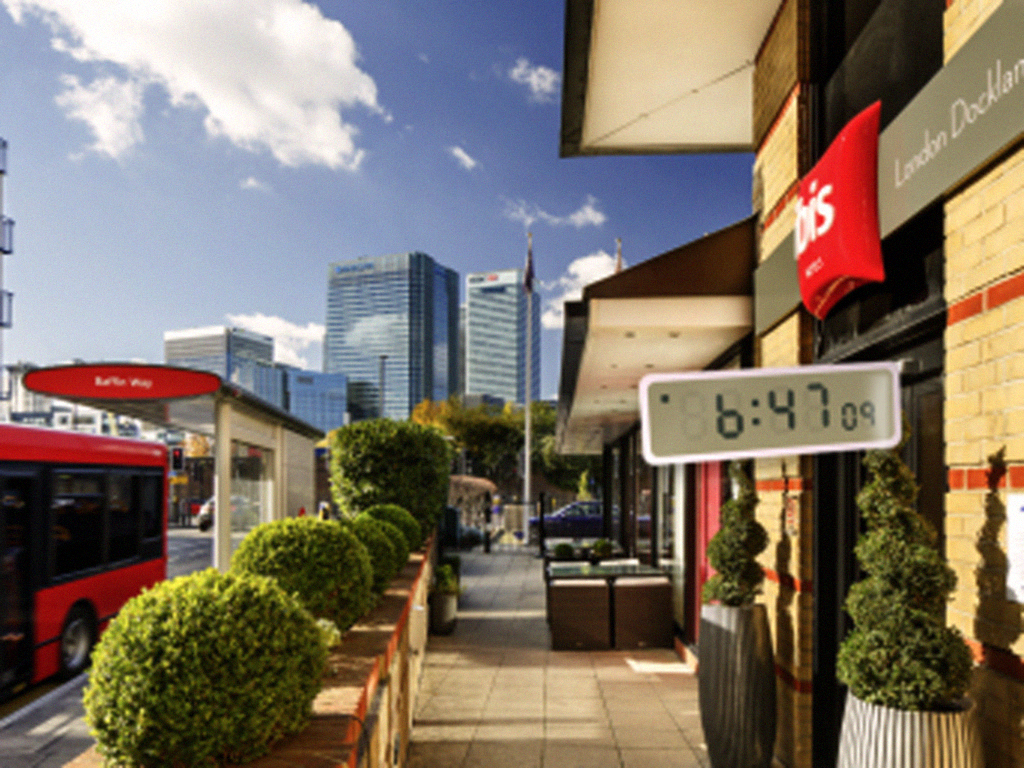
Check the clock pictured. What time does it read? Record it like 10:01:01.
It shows 6:47:09
